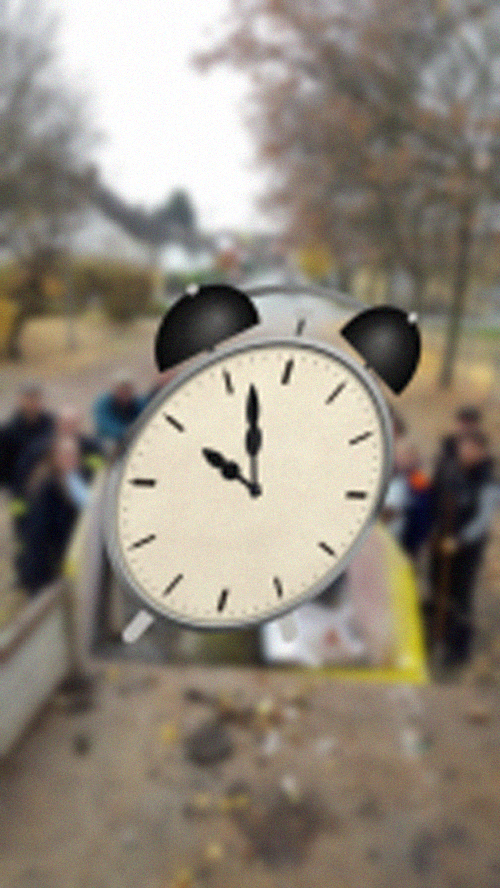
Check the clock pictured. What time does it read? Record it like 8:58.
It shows 9:57
